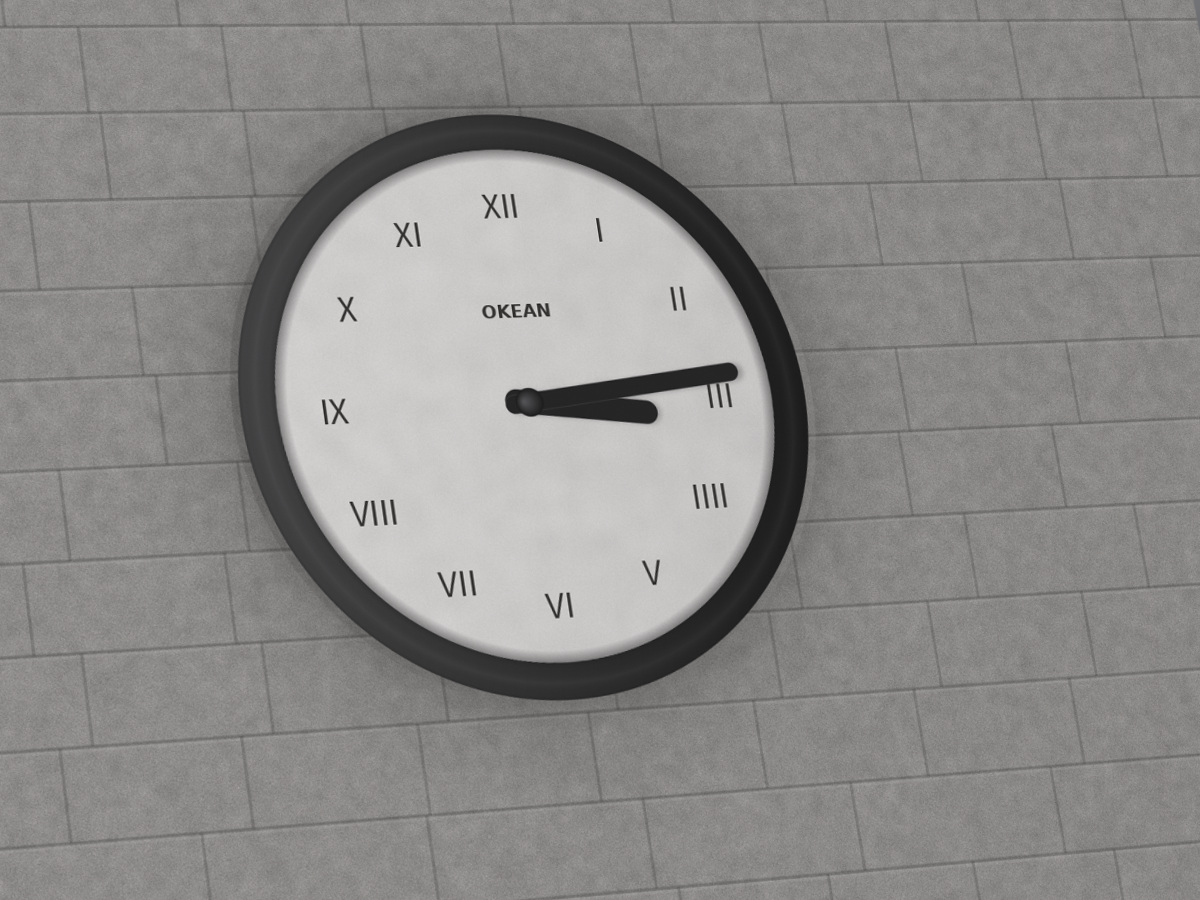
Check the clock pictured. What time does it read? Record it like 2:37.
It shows 3:14
